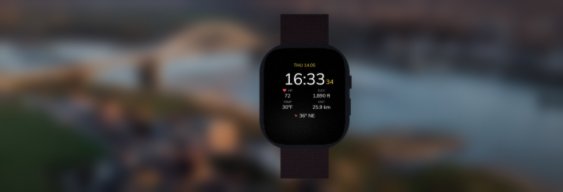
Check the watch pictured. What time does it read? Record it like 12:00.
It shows 16:33
